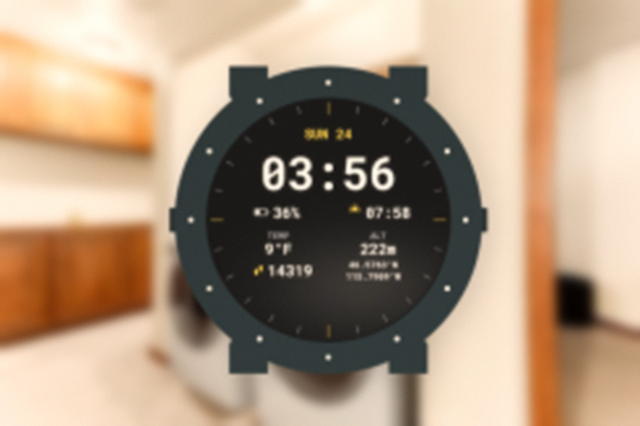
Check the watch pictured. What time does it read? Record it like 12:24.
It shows 3:56
